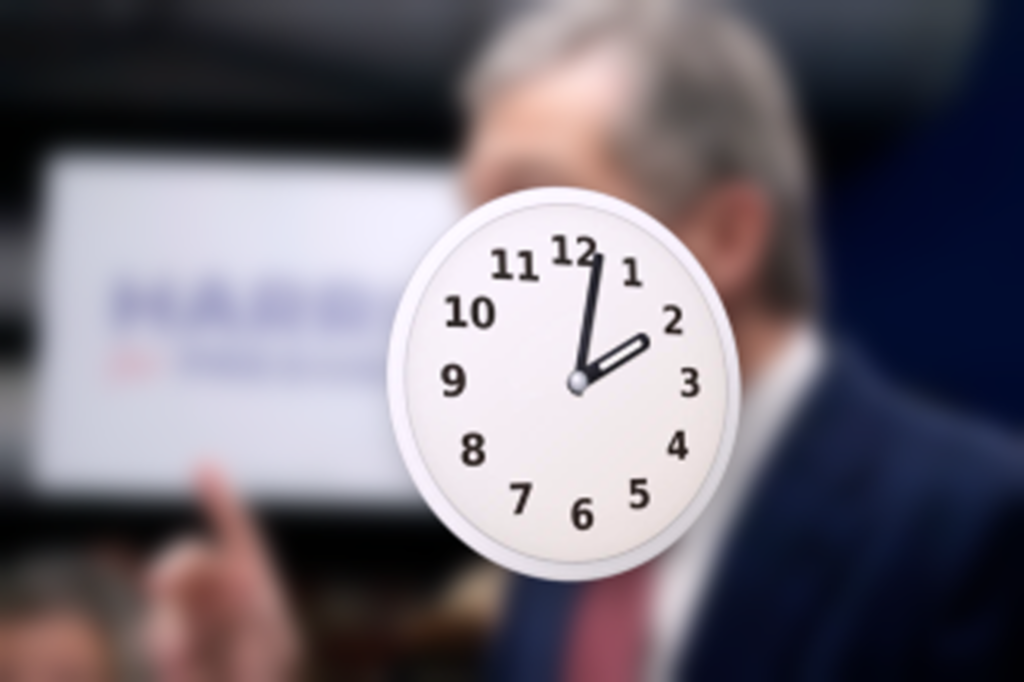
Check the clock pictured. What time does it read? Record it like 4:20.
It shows 2:02
